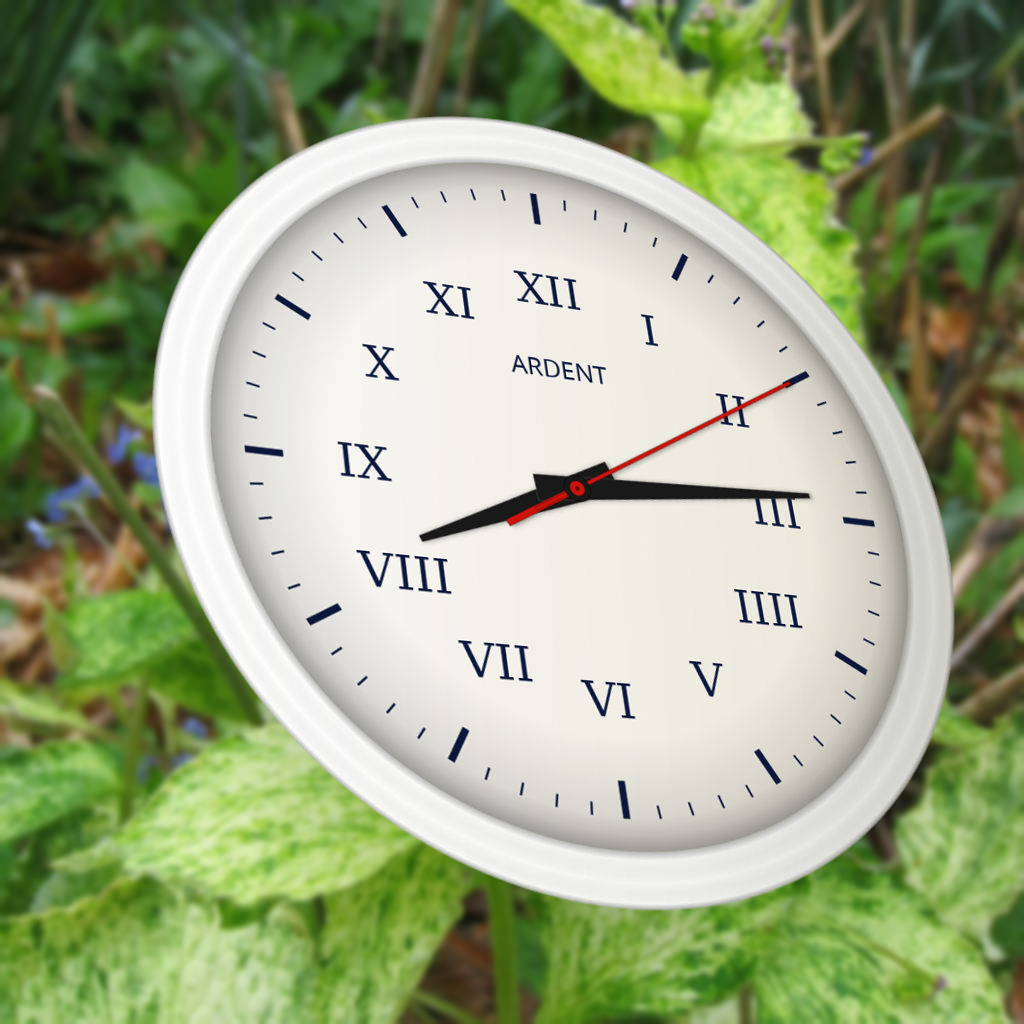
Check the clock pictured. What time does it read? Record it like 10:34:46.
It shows 8:14:10
